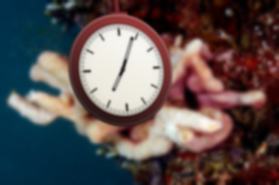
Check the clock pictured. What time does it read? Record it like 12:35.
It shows 7:04
